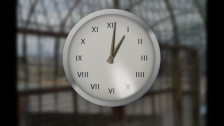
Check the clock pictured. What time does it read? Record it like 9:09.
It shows 1:01
